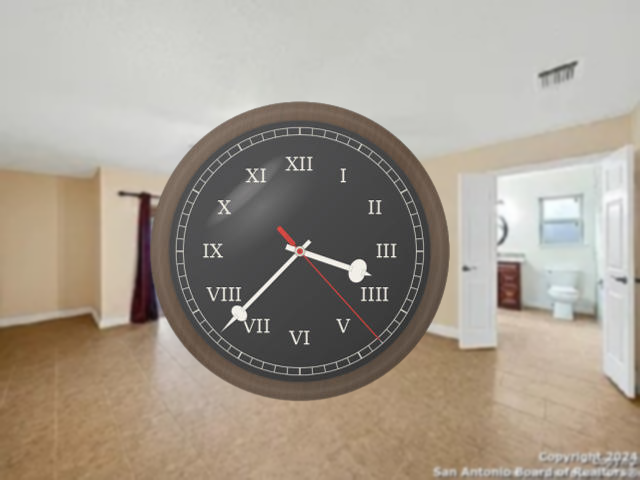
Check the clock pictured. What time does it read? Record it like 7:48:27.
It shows 3:37:23
